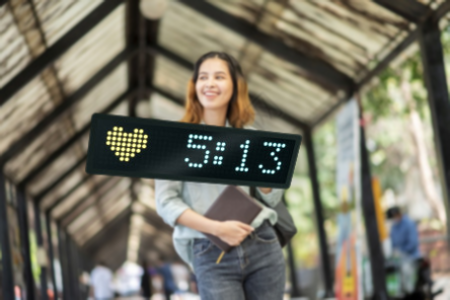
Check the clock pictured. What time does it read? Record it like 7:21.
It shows 5:13
